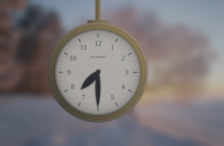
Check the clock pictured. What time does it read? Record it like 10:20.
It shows 7:30
